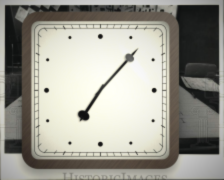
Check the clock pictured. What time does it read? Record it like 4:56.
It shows 7:07
